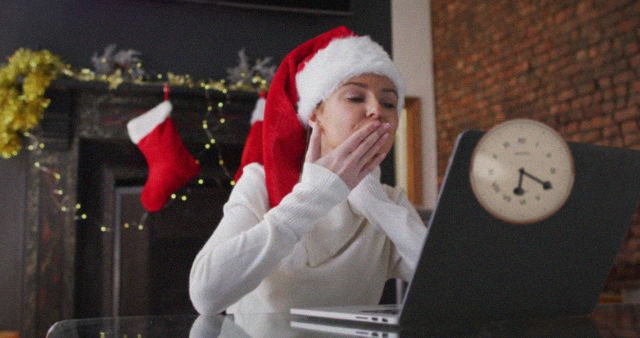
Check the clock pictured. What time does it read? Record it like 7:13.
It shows 6:20
